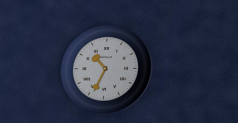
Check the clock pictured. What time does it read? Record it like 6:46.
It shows 10:34
